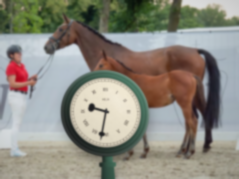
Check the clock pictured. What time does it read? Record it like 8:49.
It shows 9:32
